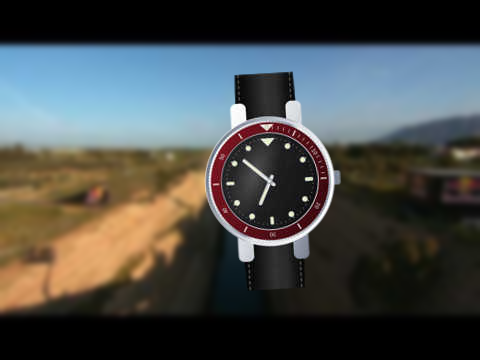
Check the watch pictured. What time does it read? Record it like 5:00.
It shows 6:52
